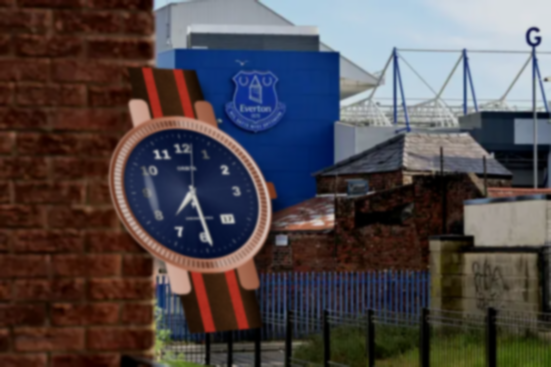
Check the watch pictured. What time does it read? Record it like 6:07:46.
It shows 7:29:02
